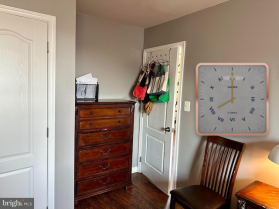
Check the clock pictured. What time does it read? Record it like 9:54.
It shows 8:00
